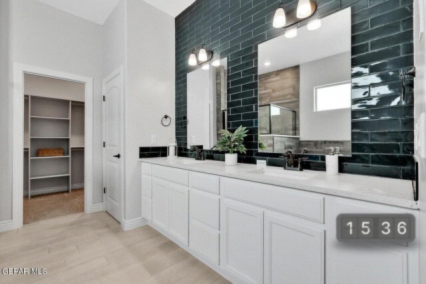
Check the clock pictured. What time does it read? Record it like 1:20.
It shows 15:36
